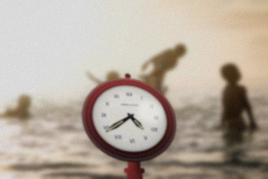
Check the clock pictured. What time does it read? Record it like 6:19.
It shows 4:39
